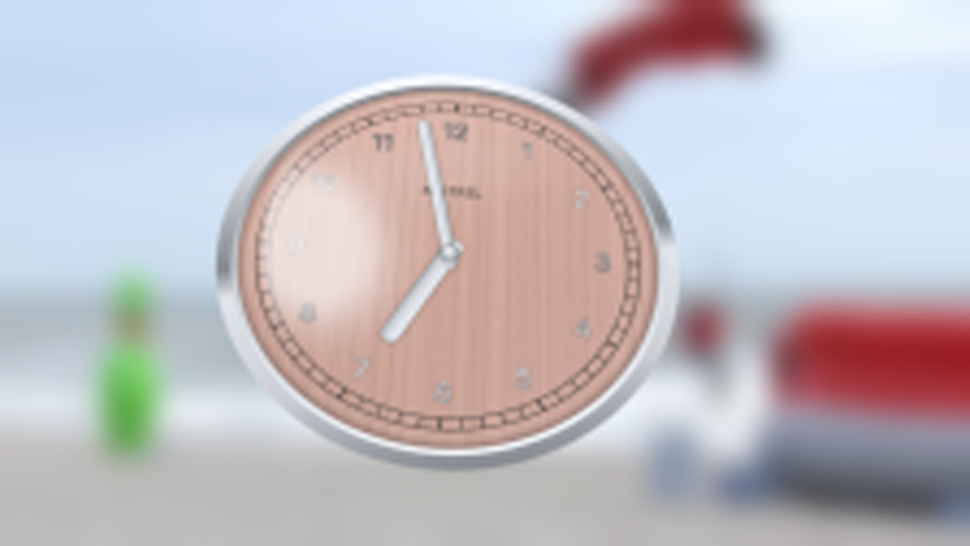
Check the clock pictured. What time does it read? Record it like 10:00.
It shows 6:58
